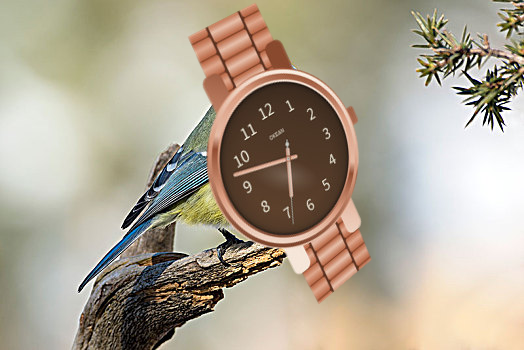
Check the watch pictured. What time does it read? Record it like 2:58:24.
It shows 6:47:34
